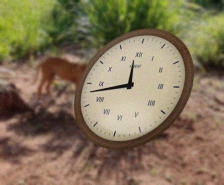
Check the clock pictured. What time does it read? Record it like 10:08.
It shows 11:43
